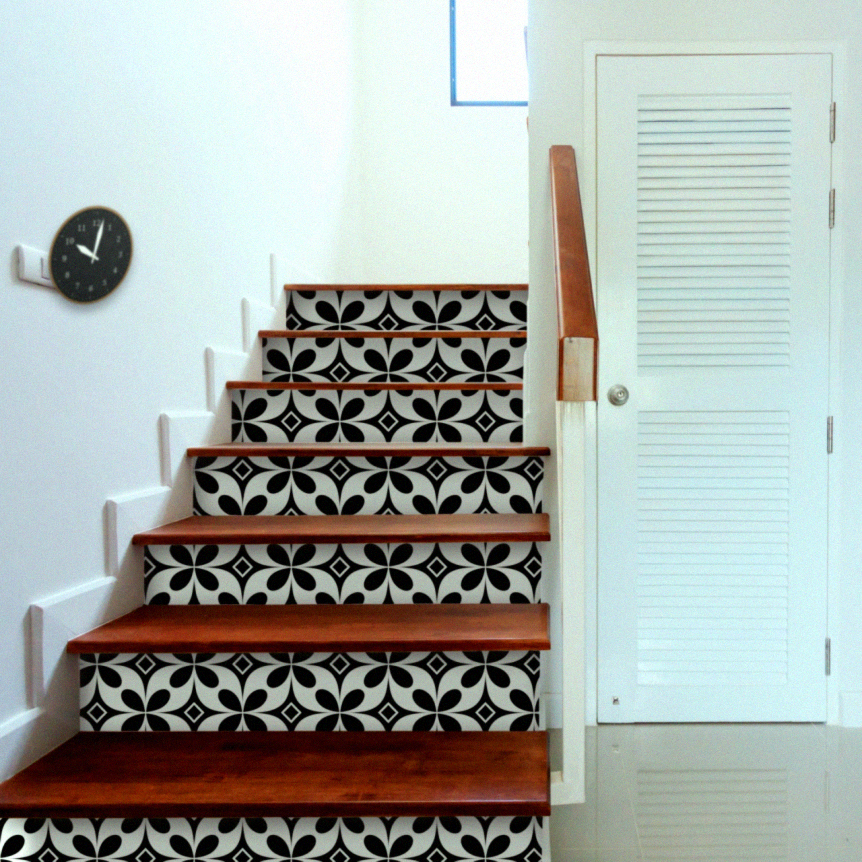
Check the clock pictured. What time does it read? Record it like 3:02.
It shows 10:02
